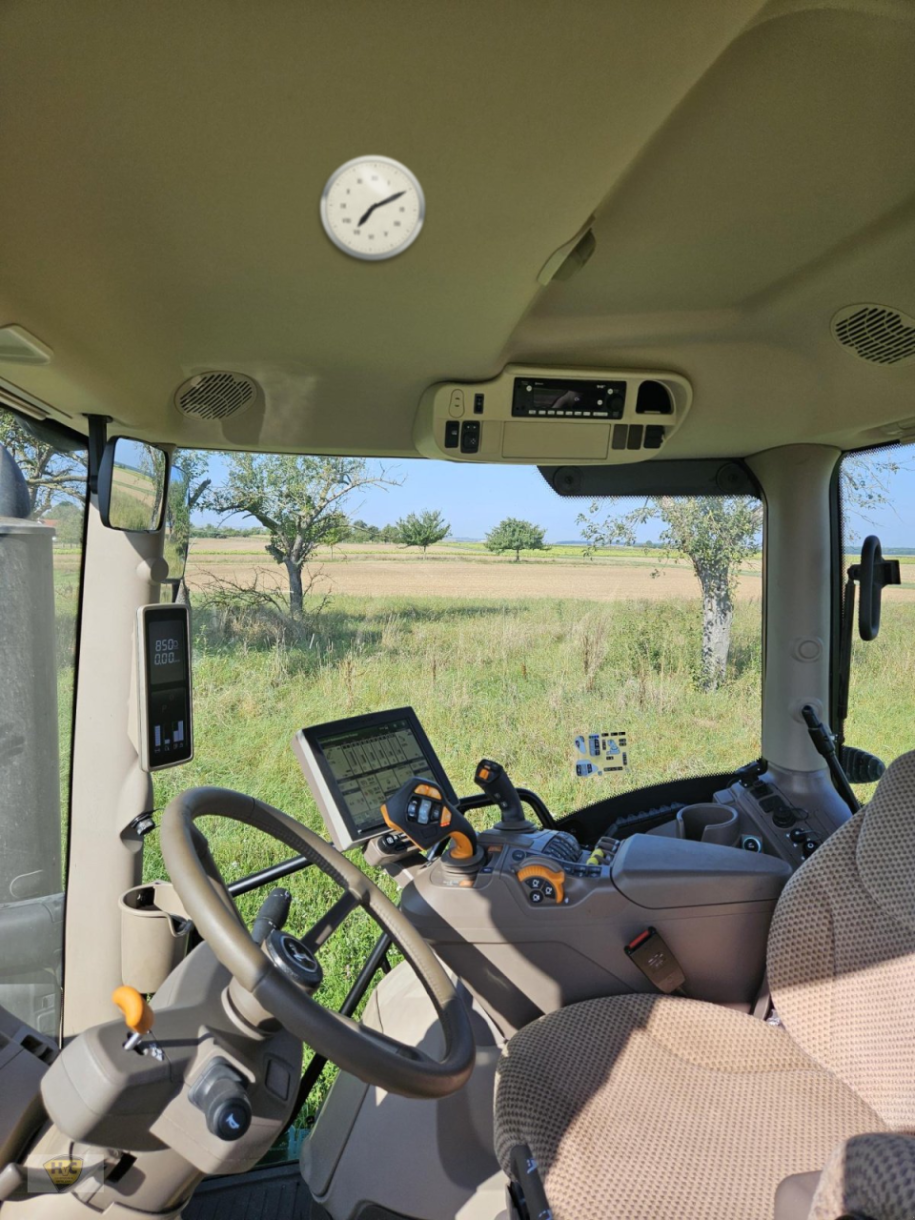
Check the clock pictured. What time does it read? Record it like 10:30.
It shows 7:10
